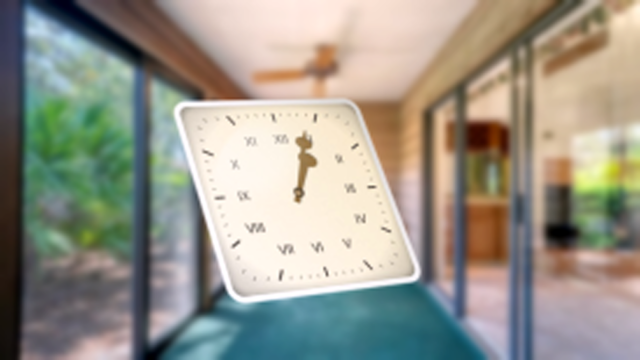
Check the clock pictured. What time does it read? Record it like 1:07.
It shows 1:04
